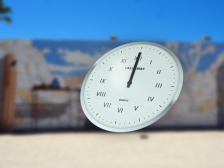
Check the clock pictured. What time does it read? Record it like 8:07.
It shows 12:00
